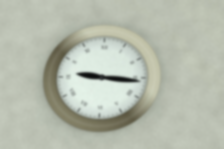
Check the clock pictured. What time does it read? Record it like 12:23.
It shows 9:16
